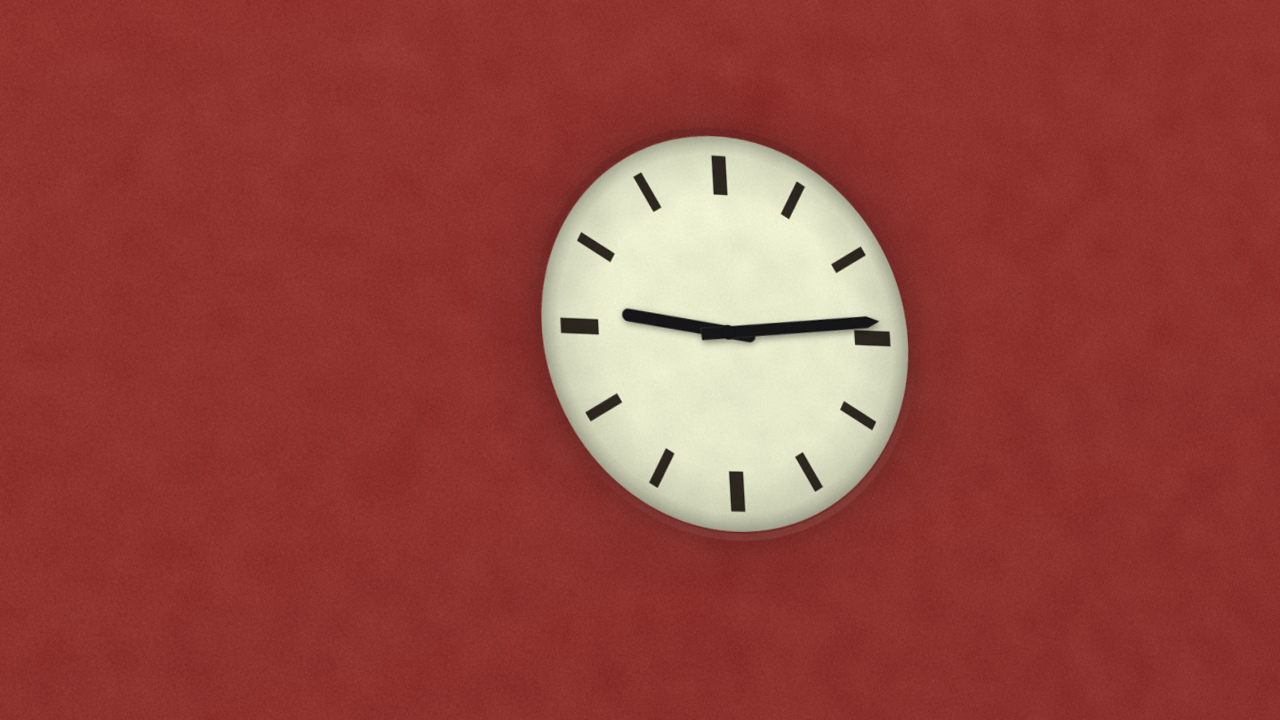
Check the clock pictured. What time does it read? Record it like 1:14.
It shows 9:14
